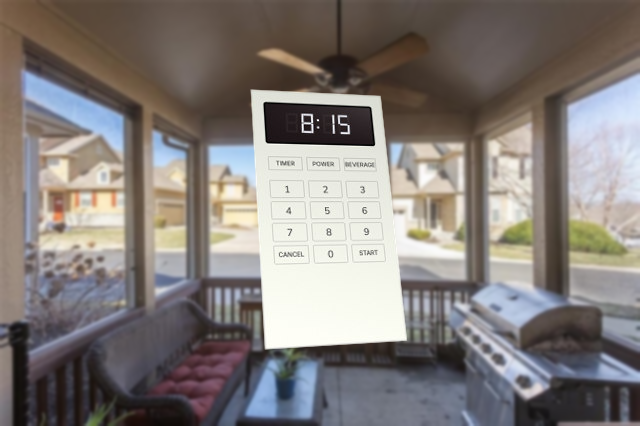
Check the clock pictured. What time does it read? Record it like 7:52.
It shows 8:15
